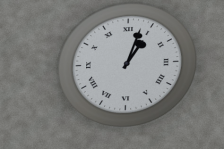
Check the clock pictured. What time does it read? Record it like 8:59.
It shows 1:03
